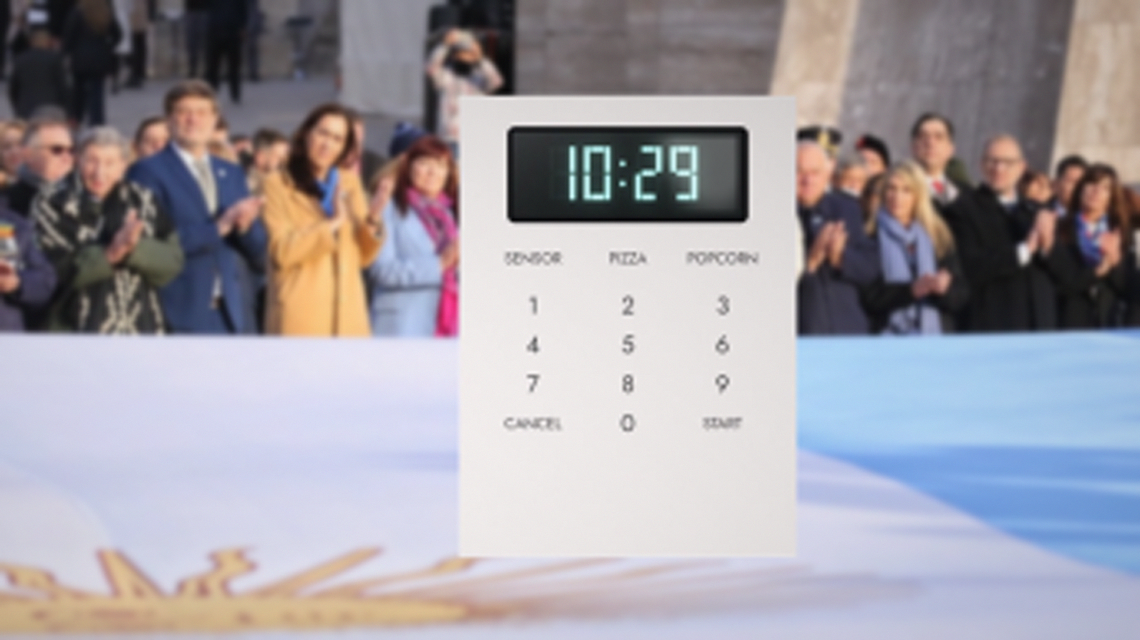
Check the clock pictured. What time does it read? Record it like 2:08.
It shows 10:29
